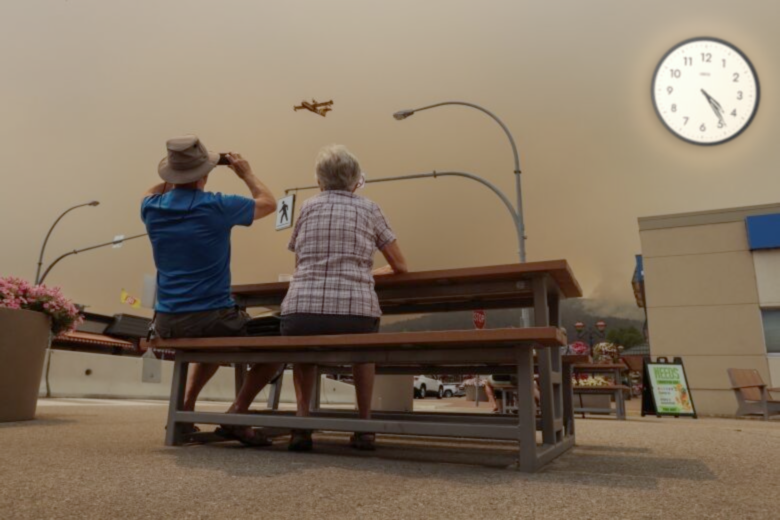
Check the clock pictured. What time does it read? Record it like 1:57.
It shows 4:24
